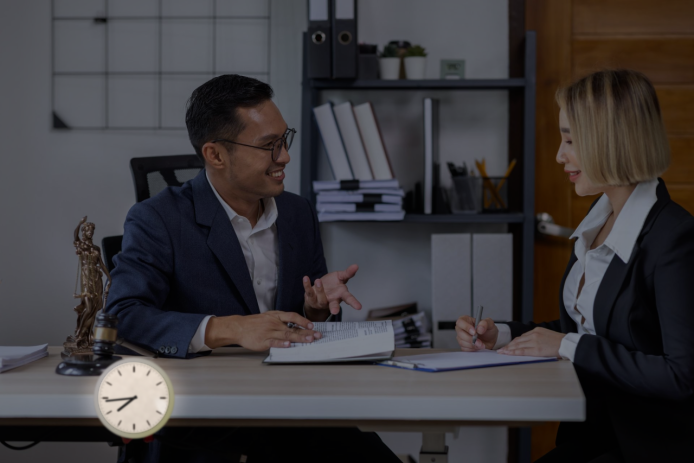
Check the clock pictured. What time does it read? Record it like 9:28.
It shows 7:44
